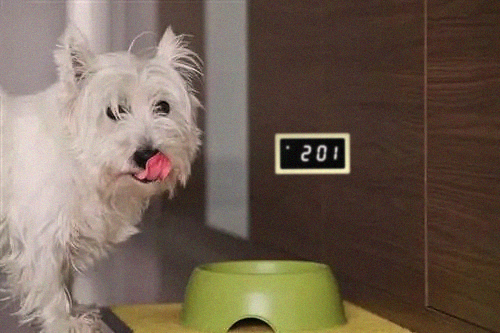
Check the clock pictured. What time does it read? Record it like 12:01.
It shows 2:01
